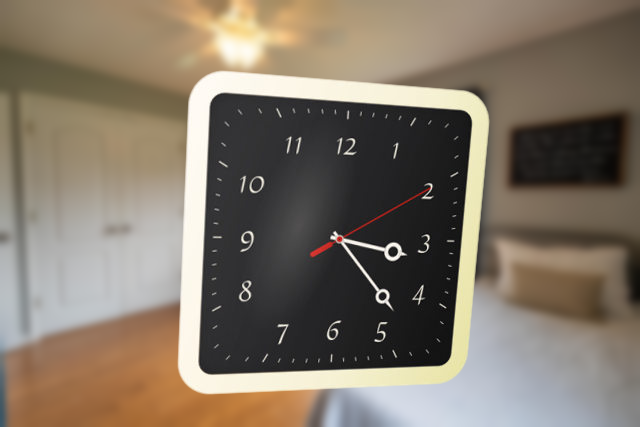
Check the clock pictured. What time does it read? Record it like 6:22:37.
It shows 3:23:10
